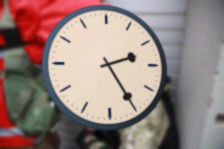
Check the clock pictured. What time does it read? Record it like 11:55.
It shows 2:25
